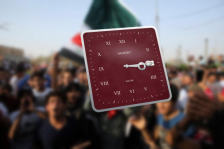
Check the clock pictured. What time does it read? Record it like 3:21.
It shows 3:15
